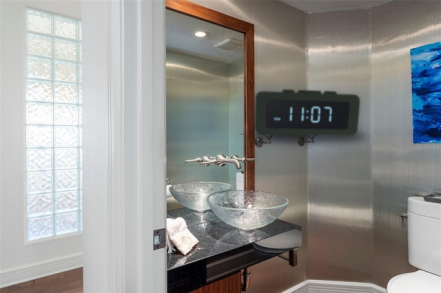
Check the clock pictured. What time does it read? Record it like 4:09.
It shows 11:07
